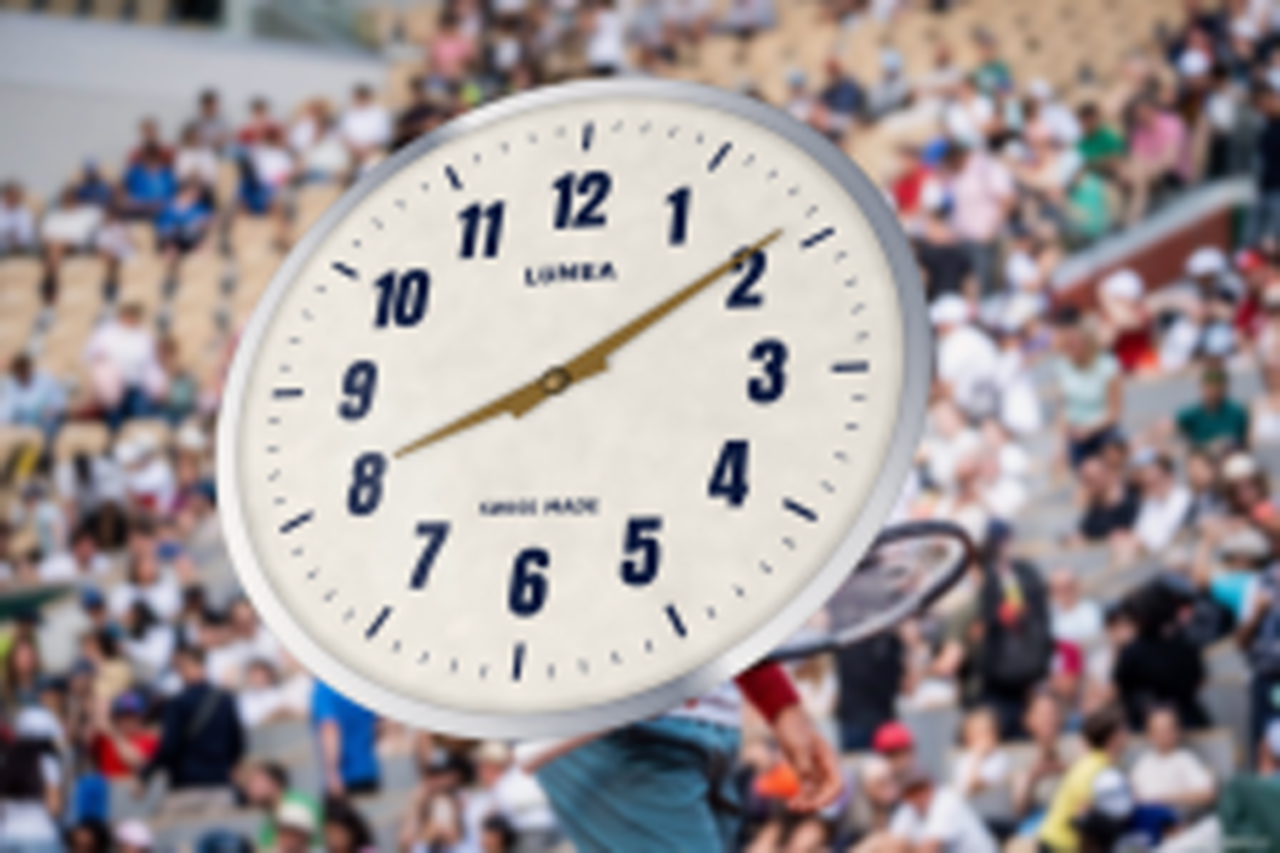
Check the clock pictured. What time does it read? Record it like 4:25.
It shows 8:09
